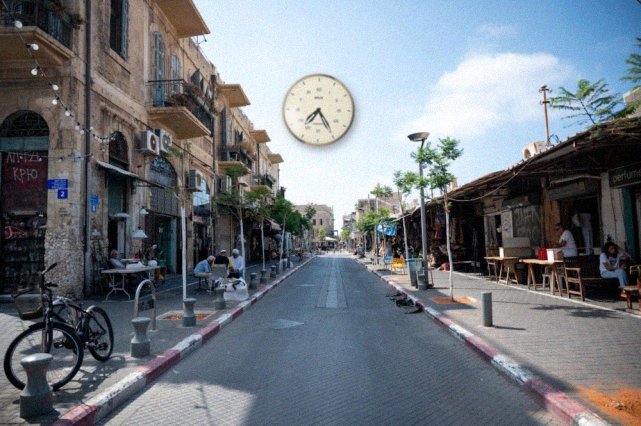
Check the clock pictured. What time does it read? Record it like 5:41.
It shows 7:25
